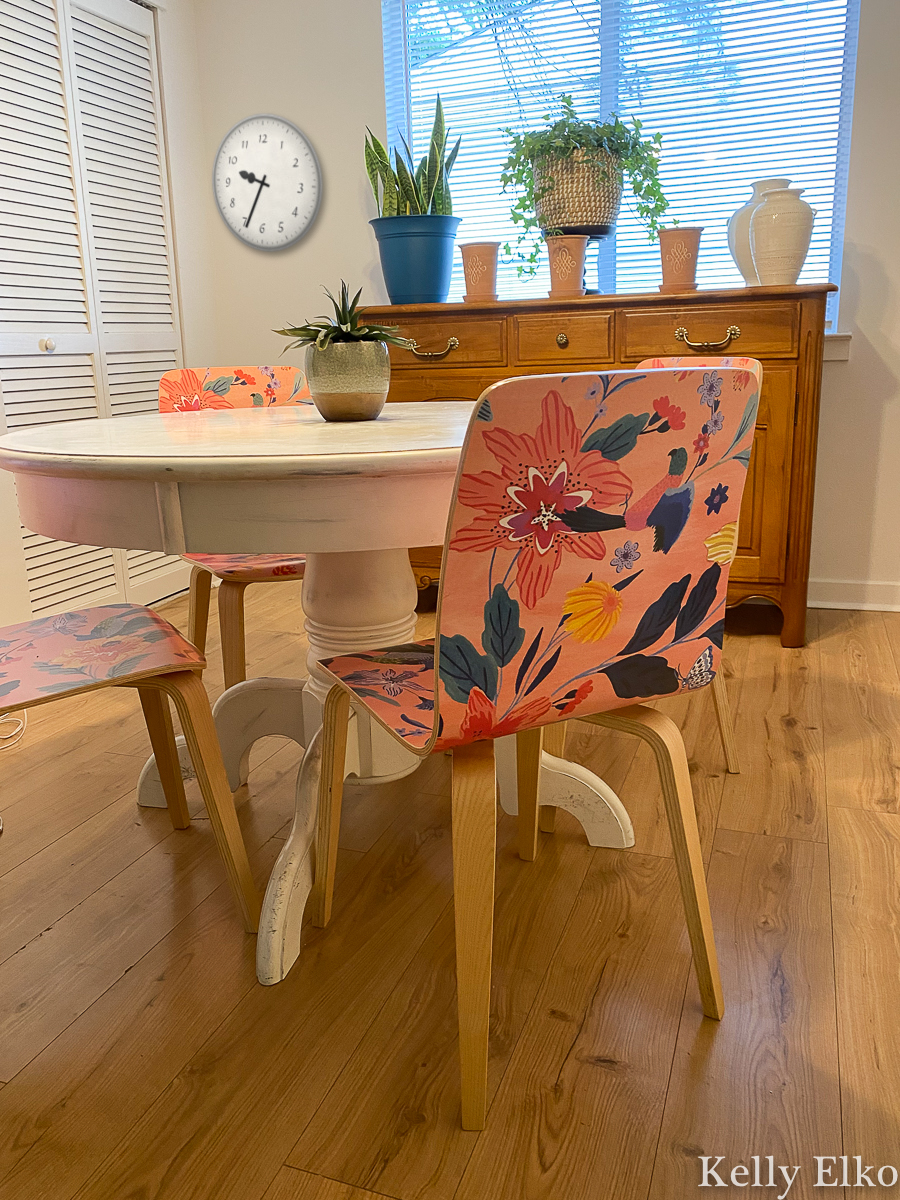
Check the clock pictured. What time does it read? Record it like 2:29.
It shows 9:34
